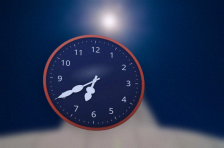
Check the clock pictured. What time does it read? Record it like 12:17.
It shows 6:40
